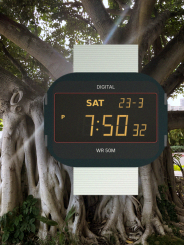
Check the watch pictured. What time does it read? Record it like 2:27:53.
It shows 7:50:32
